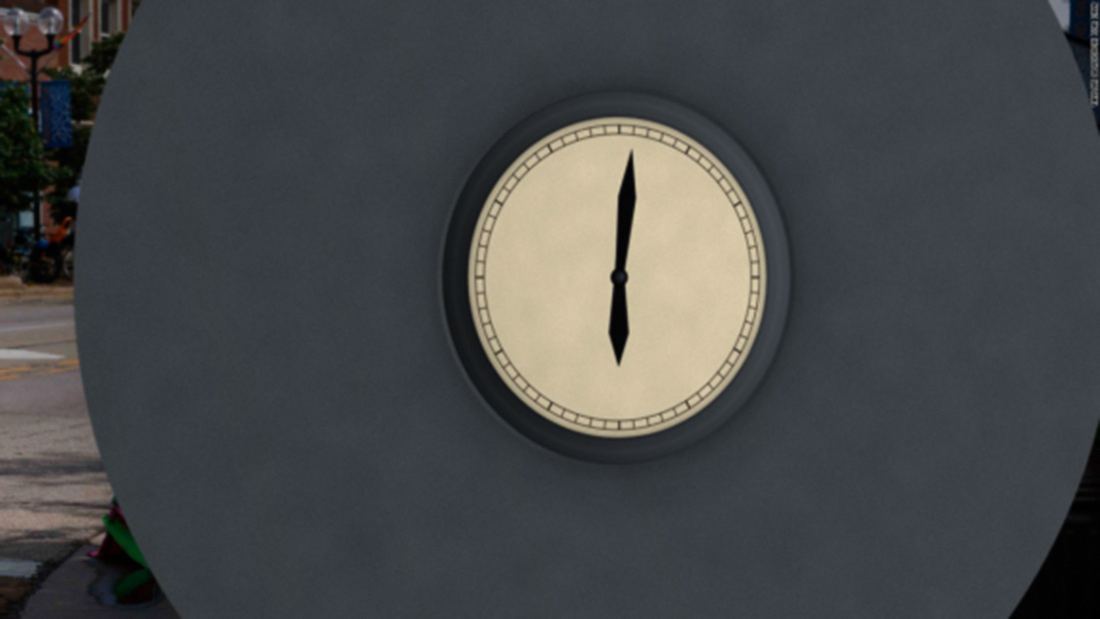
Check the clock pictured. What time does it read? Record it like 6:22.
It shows 6:01
